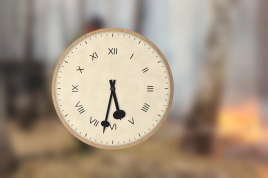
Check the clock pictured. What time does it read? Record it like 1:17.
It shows 5:32
